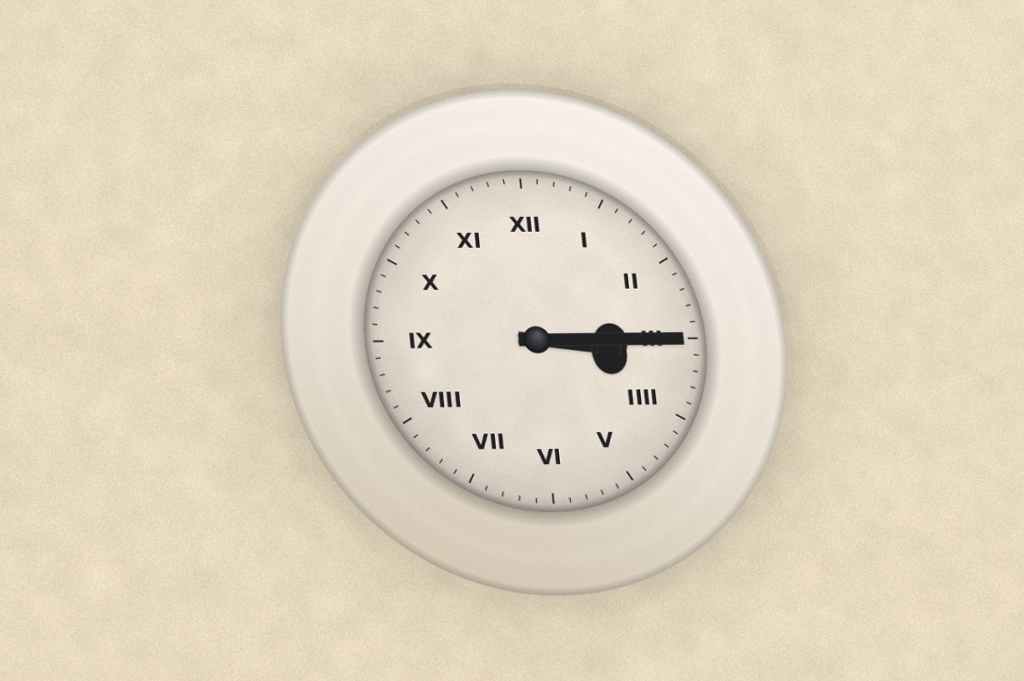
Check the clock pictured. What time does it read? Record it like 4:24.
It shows 3:15
